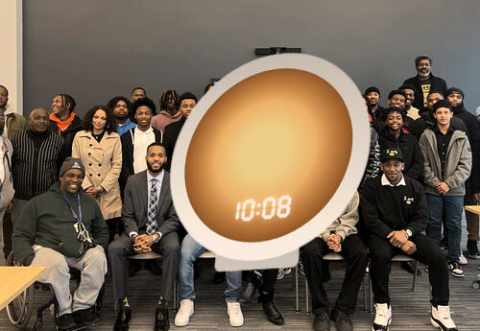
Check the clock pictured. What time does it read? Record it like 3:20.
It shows 10:08
